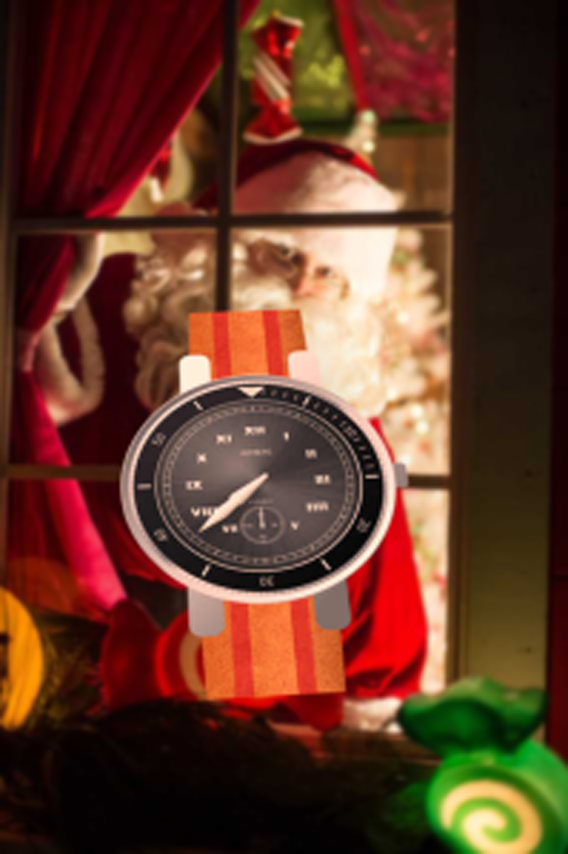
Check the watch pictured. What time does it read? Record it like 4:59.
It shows 7:38
